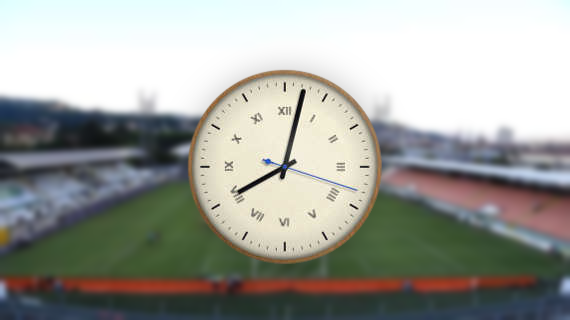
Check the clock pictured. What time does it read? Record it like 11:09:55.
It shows 8:02:18
